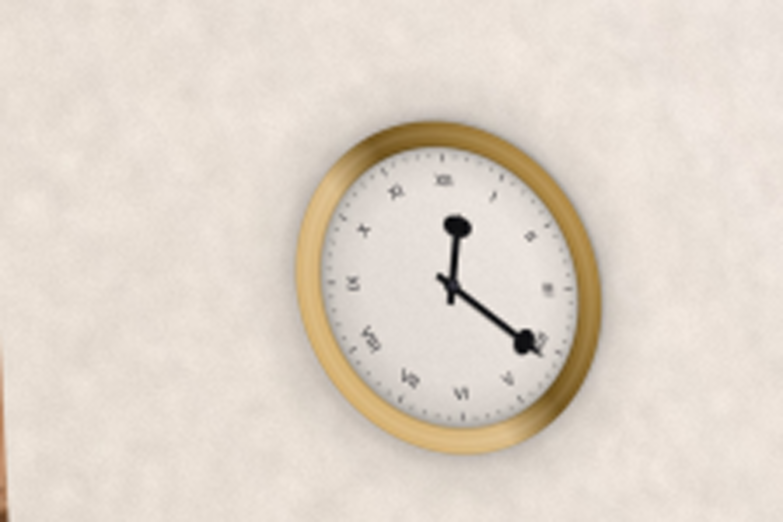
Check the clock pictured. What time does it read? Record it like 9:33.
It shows 12:21
